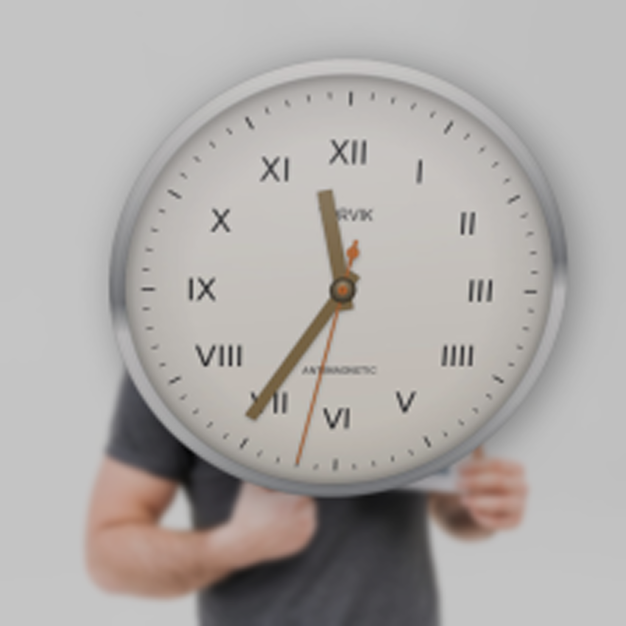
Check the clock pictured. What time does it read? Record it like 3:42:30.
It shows 11:35:32
